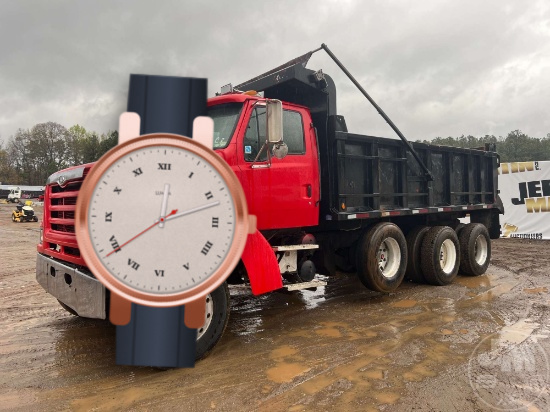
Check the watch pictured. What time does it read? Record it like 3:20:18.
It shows 12:11:39
